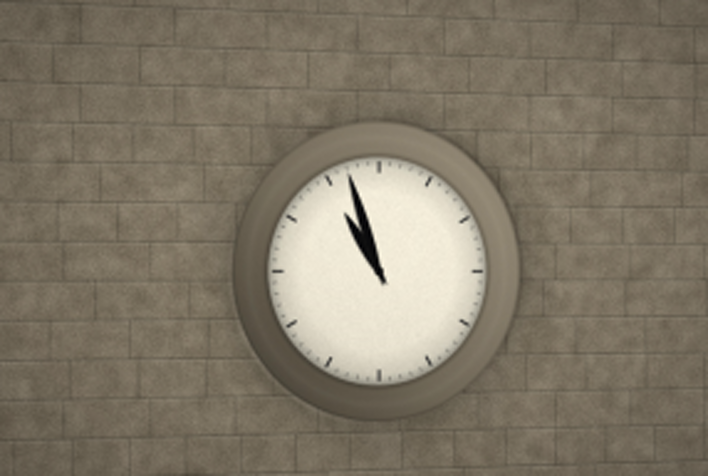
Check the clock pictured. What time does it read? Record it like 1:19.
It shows 10:57
